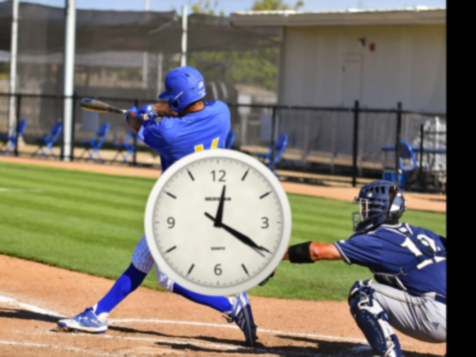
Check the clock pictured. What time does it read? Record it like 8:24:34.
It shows 12:20:21
